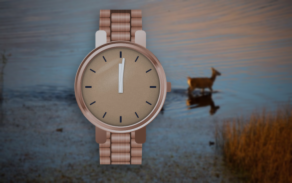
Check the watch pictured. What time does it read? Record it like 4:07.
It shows 12:01
